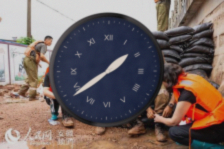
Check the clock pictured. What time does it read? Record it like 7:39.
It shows 1:39
